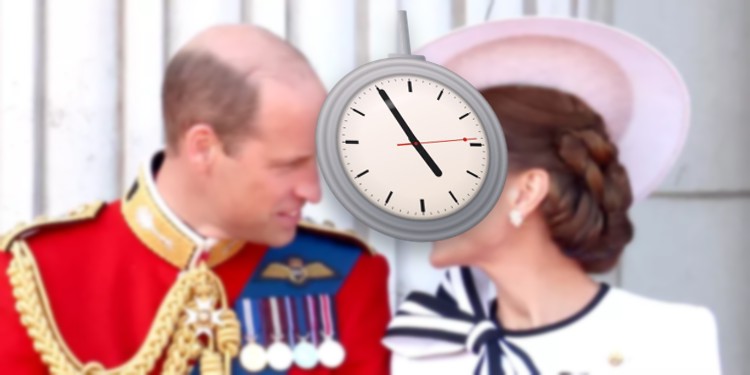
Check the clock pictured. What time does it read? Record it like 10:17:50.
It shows 4:55:14
